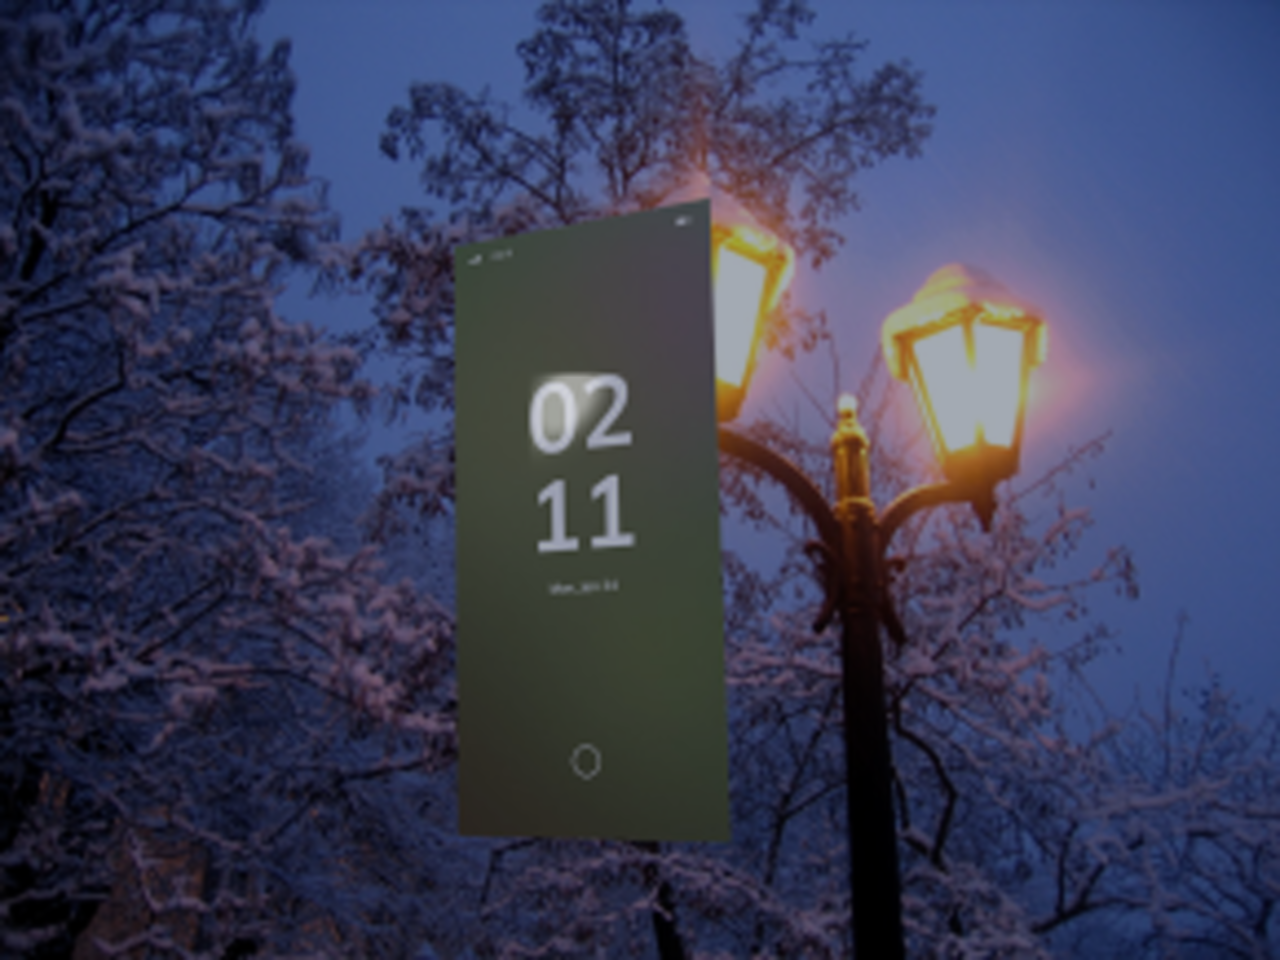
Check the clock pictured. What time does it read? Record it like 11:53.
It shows 2:11
